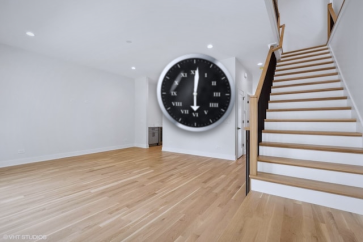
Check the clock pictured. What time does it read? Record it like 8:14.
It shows 6:01
